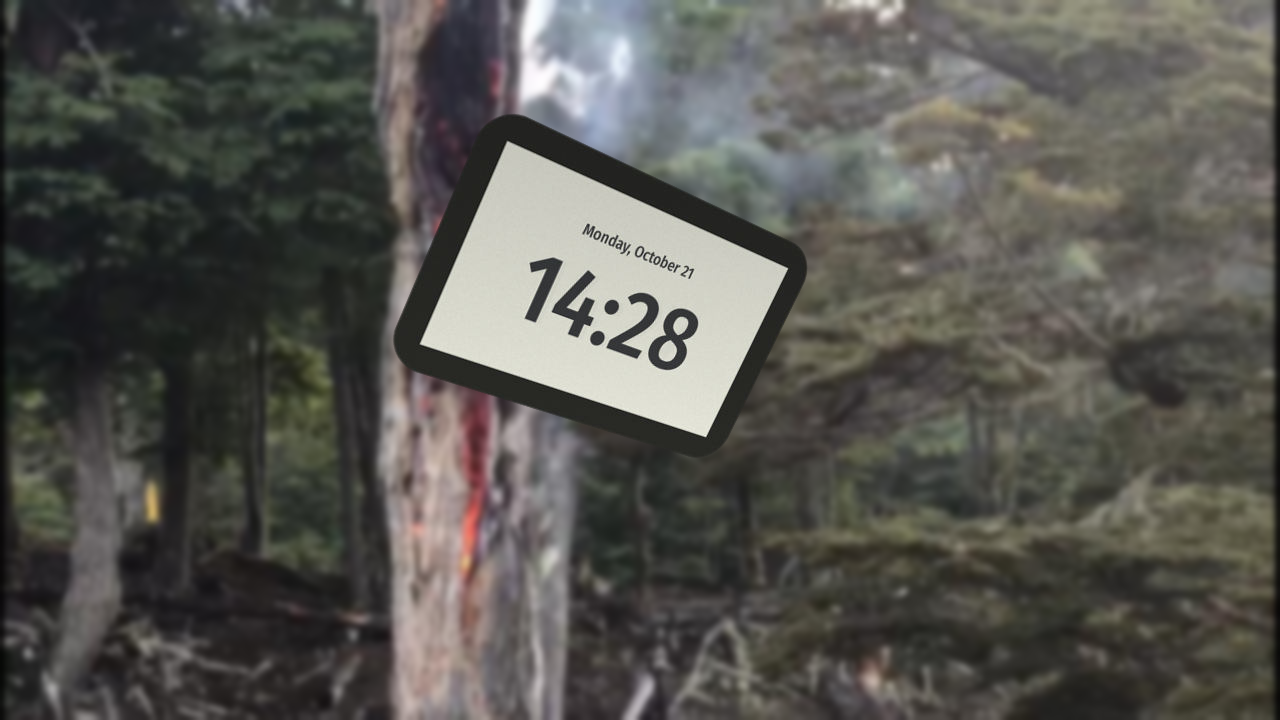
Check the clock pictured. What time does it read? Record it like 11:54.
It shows 14:28
